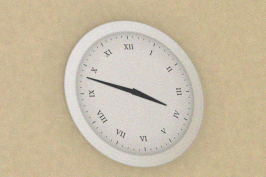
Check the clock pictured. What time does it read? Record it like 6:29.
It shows 3:48
